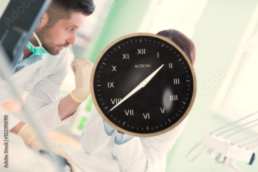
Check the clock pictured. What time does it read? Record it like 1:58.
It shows 1:39
